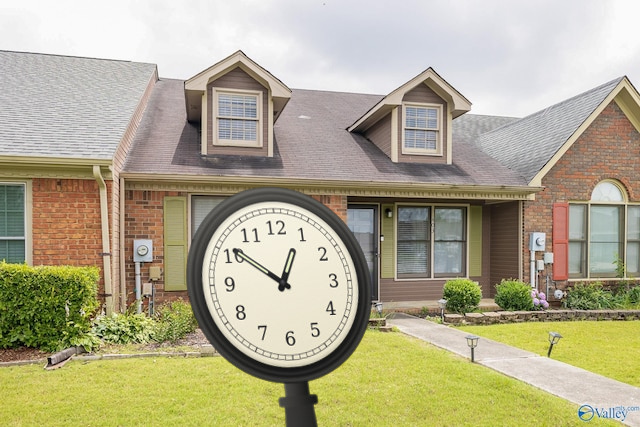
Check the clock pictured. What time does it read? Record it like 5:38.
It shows 12:51
